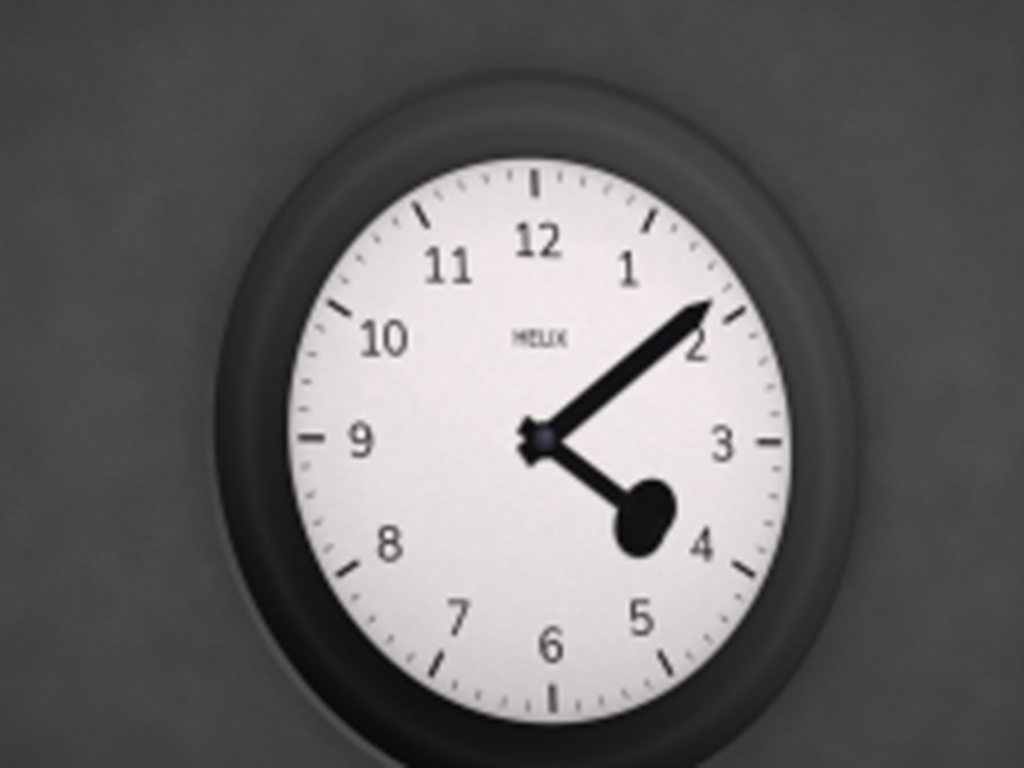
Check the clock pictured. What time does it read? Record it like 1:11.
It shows 4:09
